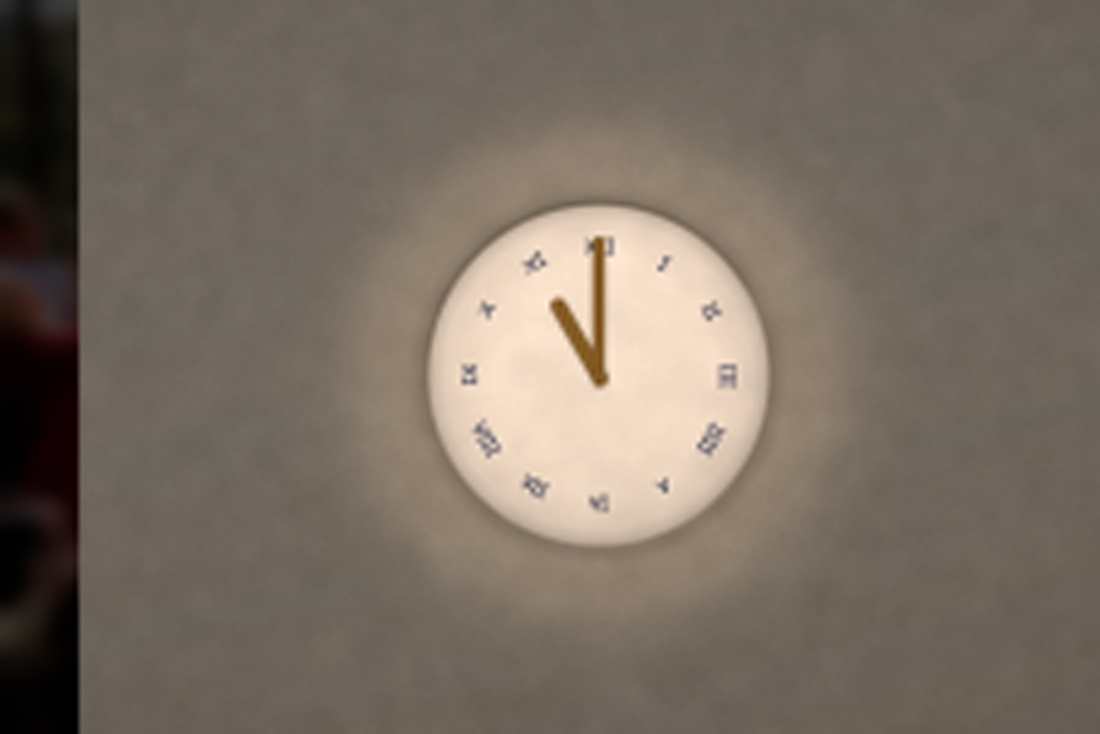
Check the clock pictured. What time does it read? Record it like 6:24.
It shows 11:00
